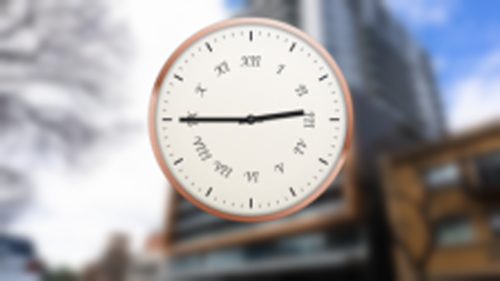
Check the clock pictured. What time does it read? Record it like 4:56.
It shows 2:45
